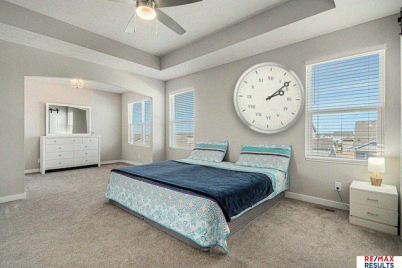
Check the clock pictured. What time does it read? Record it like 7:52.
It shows 2:08
